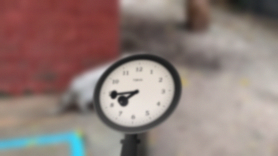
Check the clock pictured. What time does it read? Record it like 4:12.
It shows 7:44
